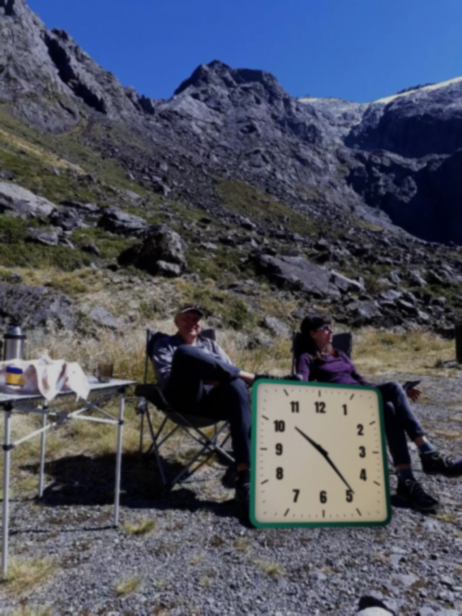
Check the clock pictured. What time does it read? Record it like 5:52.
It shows 10:24
